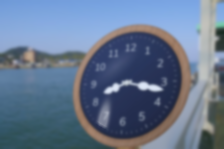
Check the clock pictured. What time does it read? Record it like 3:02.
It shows 8:17
